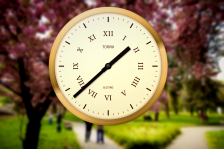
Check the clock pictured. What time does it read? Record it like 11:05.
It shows 1:38
